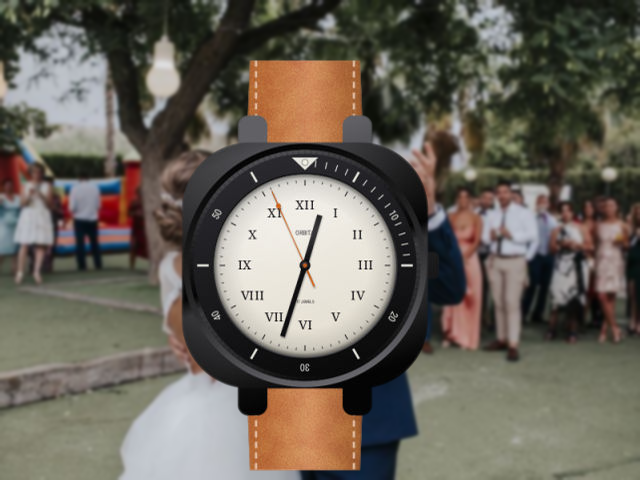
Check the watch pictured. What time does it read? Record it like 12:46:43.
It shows 12:32:56
